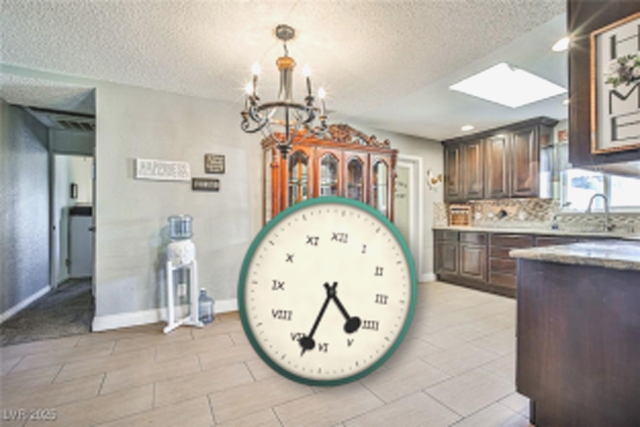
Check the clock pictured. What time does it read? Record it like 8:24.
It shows 4:33
